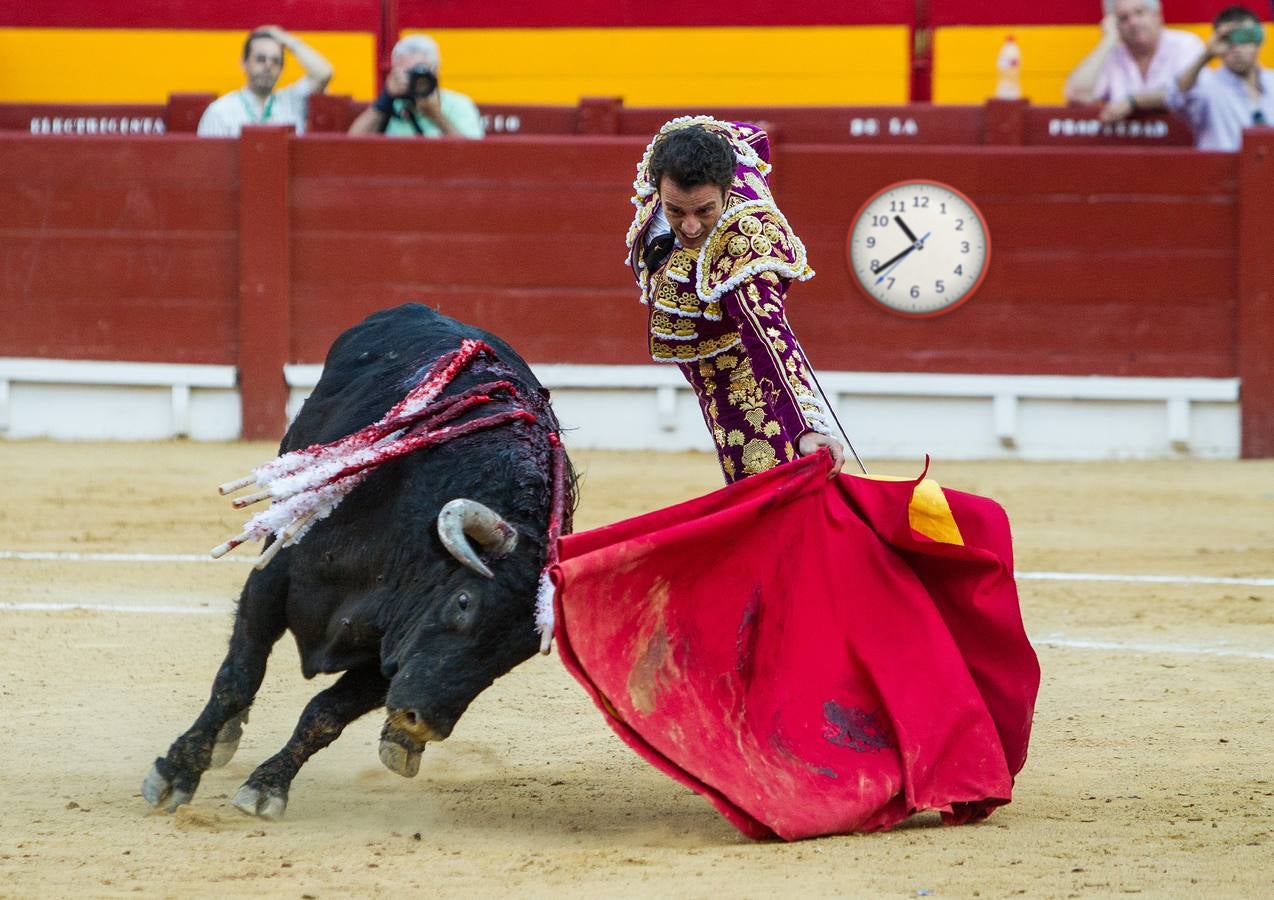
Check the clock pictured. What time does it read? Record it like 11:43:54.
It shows 10:38:37
